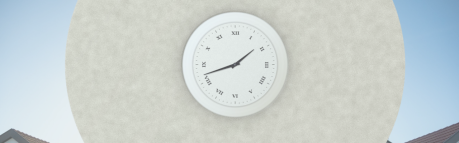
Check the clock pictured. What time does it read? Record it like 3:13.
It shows 1:42
